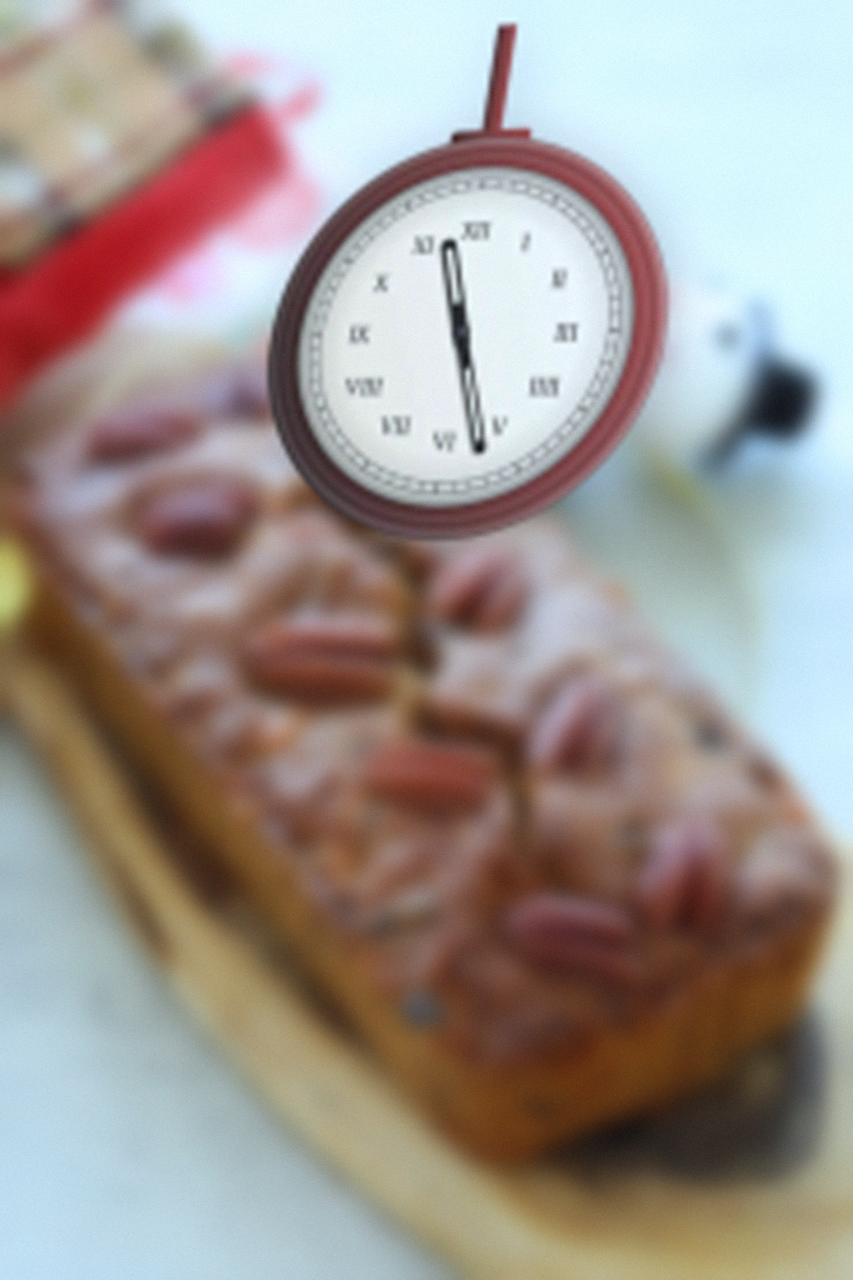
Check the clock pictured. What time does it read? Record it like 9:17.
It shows 11:27
